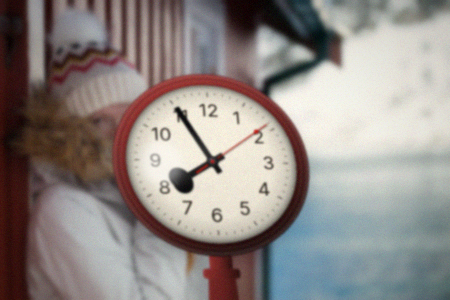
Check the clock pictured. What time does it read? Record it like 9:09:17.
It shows 7:55:09
